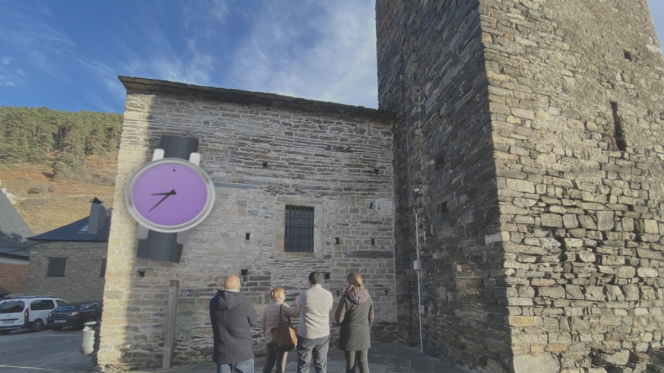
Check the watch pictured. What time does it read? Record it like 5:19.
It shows 8:36
